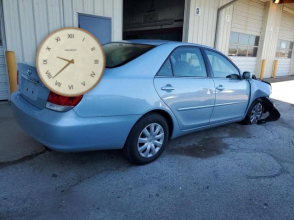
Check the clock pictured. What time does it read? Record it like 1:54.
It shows 9:38
